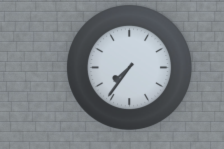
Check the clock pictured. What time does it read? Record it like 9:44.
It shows 7:36
